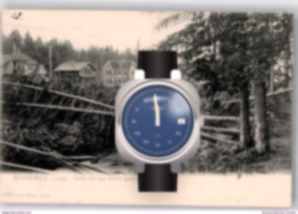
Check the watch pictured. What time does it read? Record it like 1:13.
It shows 11:59
